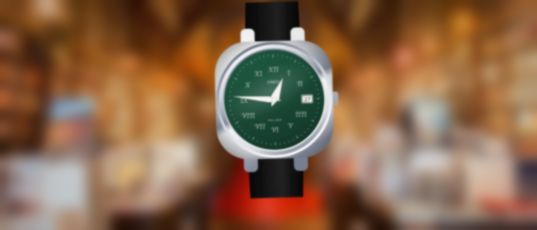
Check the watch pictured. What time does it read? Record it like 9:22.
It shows 12:46
